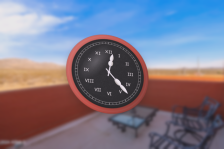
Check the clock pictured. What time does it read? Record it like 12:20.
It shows 12:23
